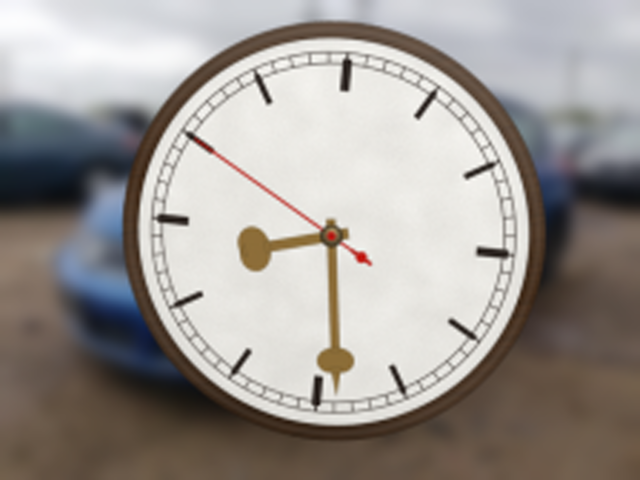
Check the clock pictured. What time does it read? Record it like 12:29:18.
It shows 8:28:50
